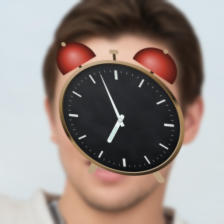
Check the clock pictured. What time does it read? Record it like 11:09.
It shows 6:57
